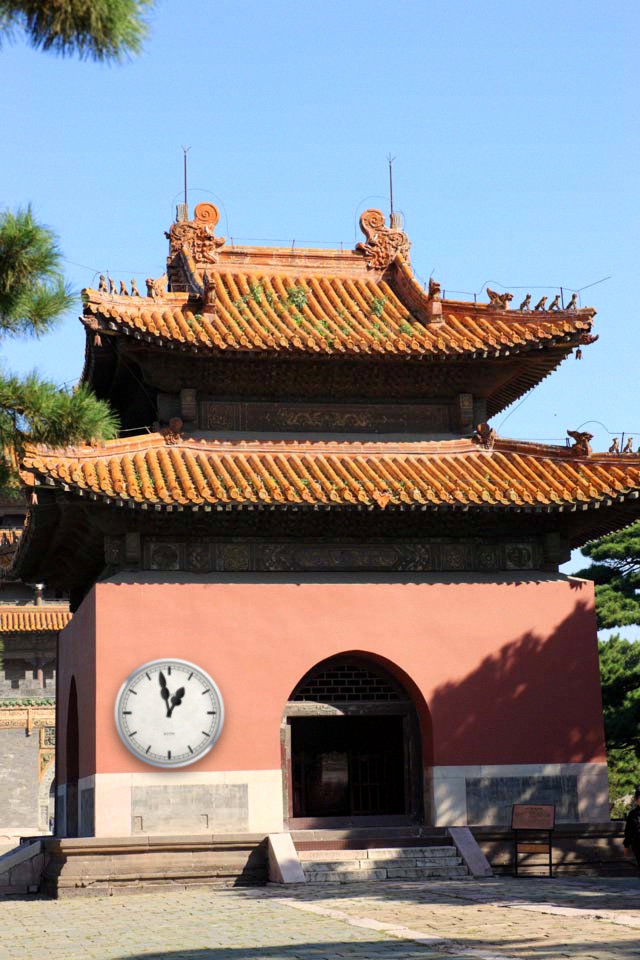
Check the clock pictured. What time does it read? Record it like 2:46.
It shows 12:58
